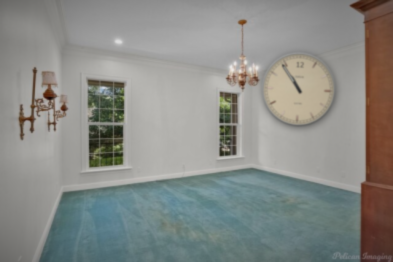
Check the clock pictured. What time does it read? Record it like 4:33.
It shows 10:54
